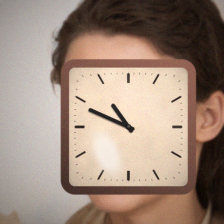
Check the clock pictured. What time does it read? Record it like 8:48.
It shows 10:49
